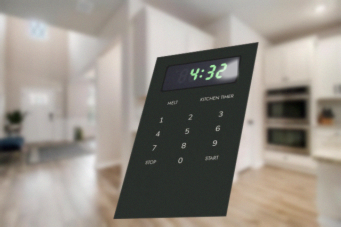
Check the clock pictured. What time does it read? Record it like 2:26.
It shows 4:32
